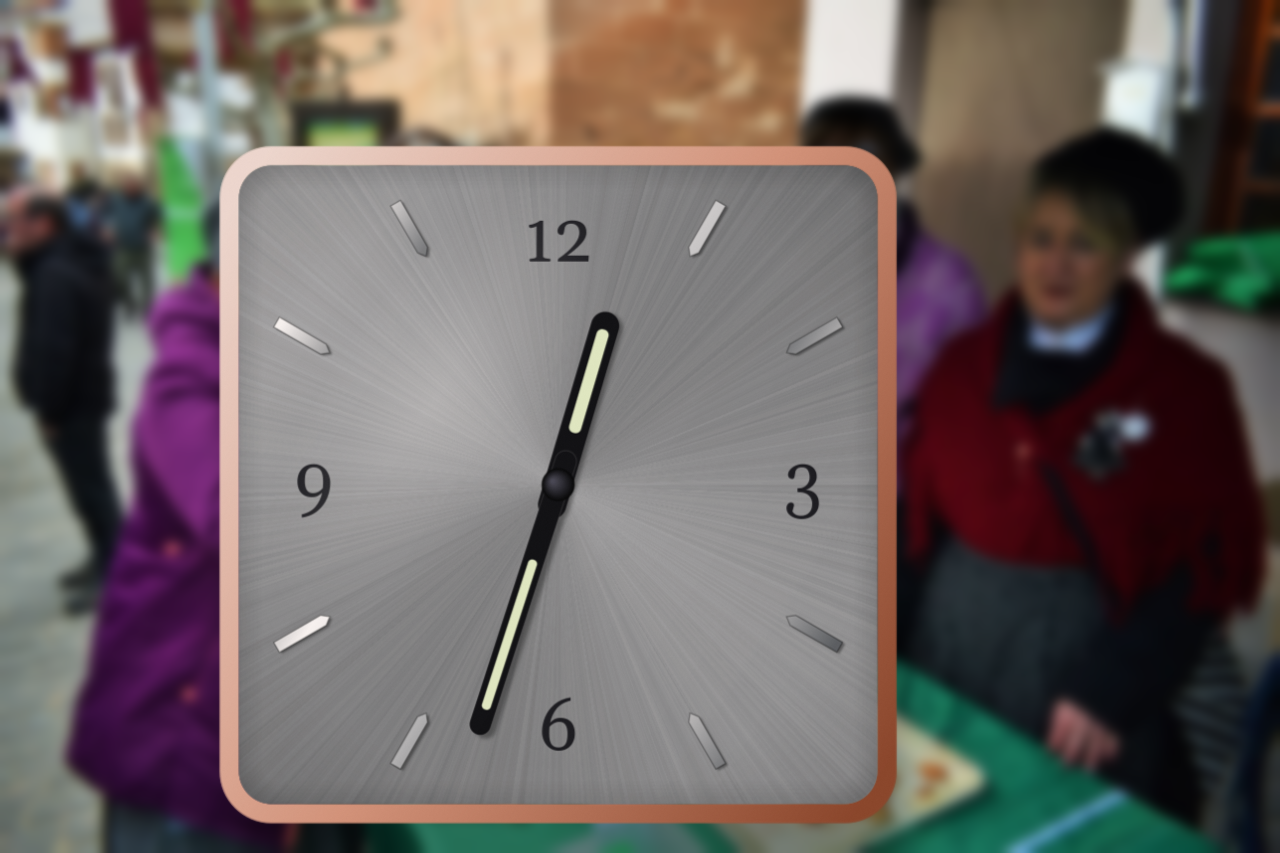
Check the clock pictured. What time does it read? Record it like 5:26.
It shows 12:33
